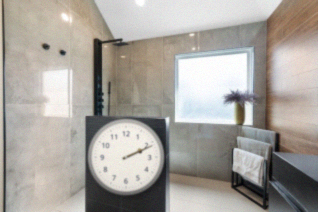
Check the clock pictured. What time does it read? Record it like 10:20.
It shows 2:11
